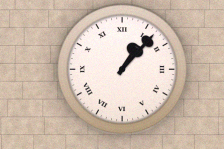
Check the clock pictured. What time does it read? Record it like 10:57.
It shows 1:07
